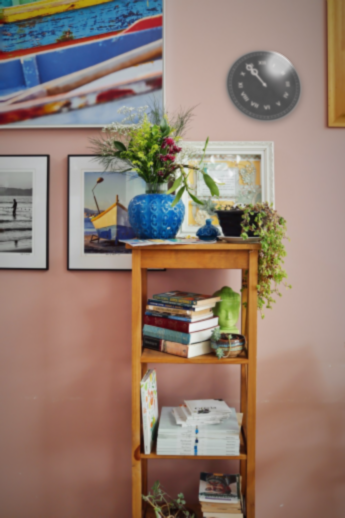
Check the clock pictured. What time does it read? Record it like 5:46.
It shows 10:54
